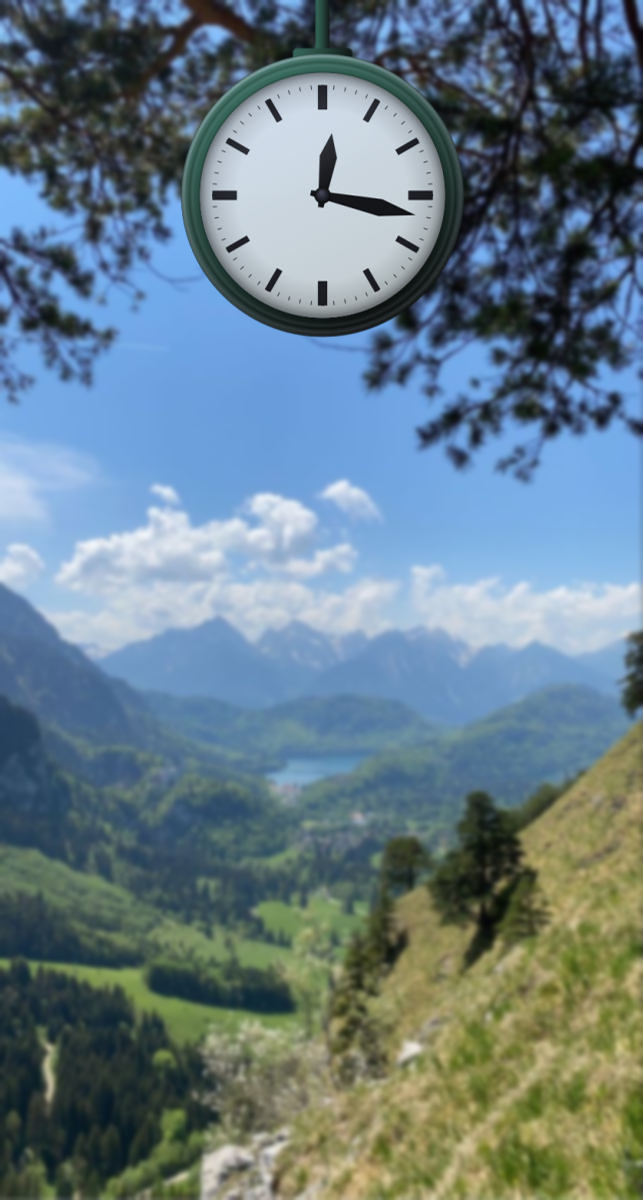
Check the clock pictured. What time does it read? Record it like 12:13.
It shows 12:17
